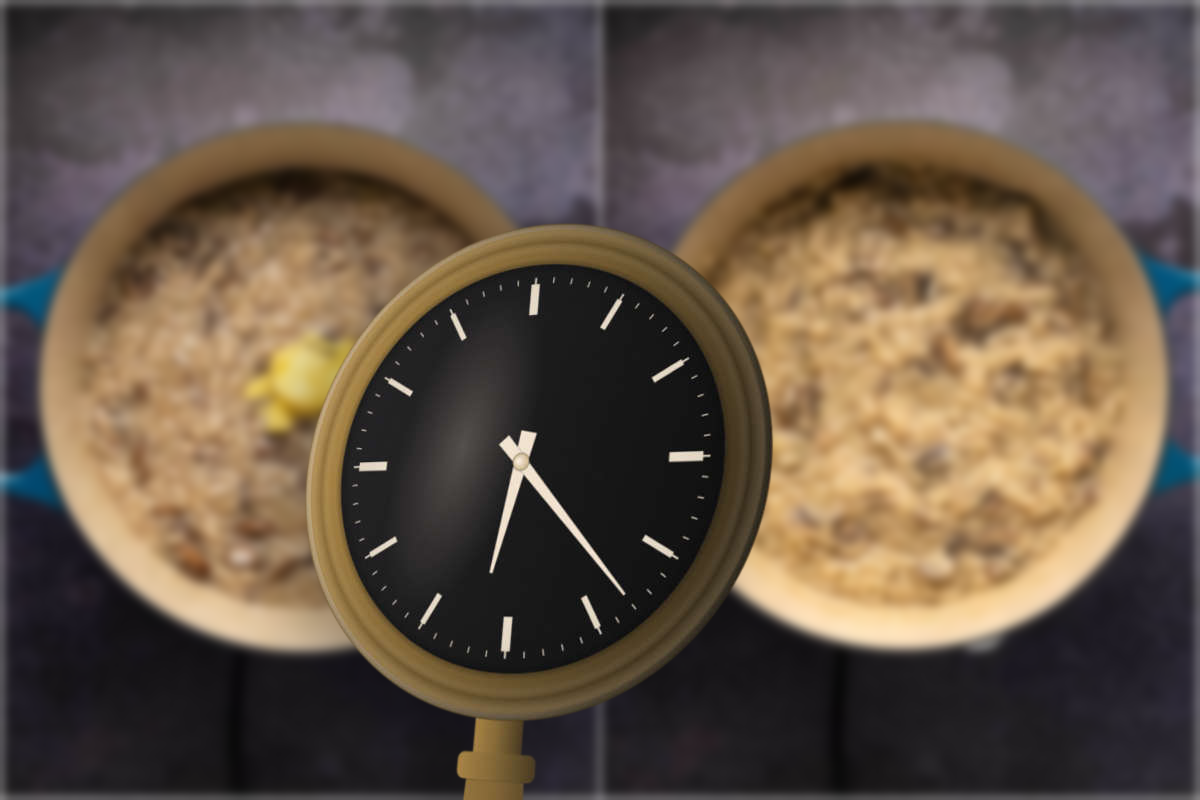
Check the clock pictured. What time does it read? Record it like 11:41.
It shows 6:23
